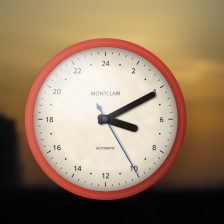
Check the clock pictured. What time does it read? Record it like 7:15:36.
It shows 7:10:25
